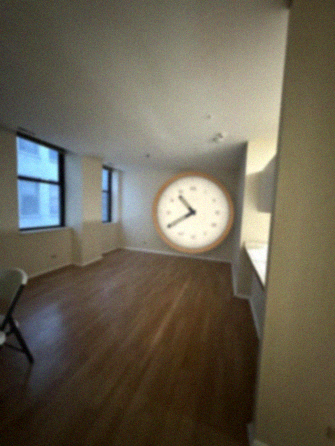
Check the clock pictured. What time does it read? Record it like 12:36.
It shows 10:40
